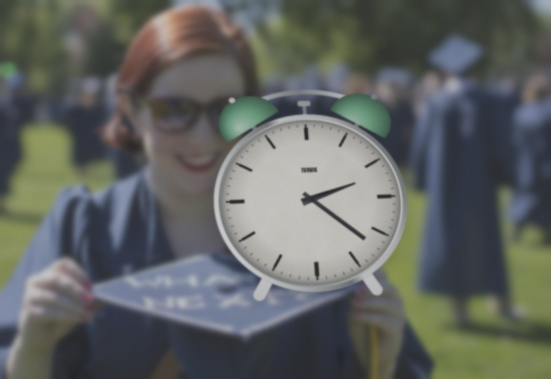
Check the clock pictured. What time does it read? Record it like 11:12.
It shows 2:22
